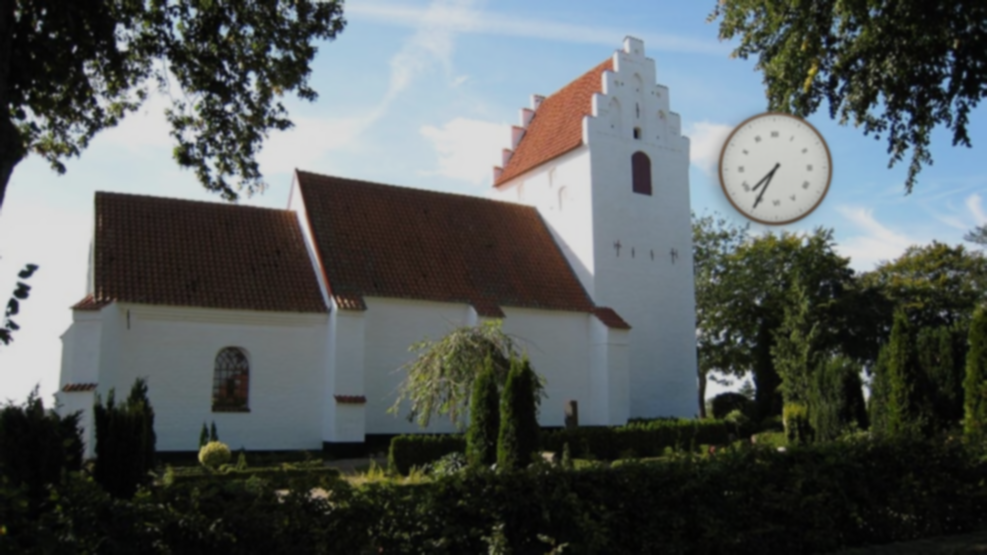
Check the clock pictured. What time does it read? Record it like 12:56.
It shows 7:35
